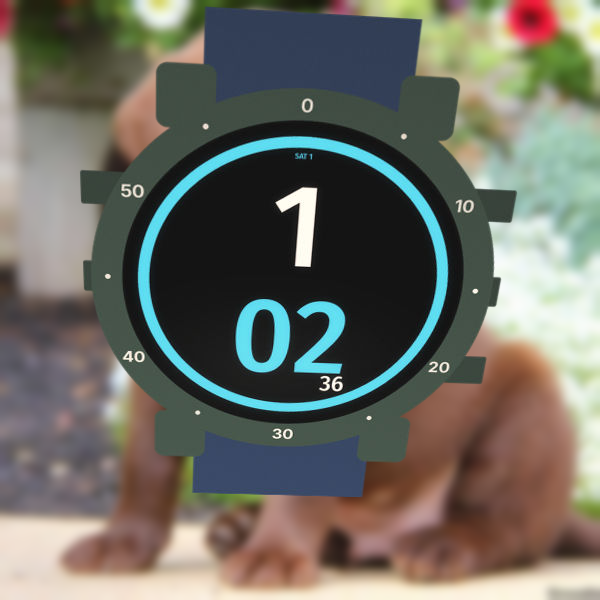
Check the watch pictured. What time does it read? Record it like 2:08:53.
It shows 1:02:36
